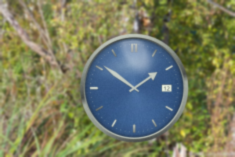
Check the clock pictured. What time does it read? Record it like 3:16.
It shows 1:51
